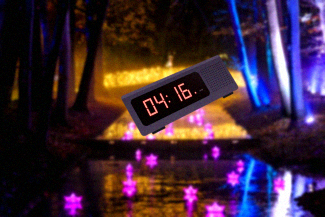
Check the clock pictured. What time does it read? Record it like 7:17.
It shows 4:16
